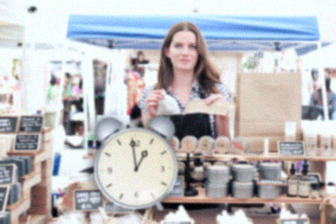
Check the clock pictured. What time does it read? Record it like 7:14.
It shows 12:59
